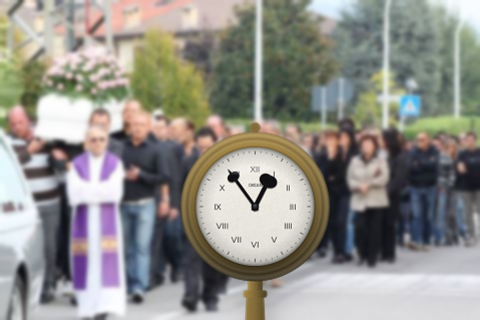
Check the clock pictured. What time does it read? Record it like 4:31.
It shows 12:54
